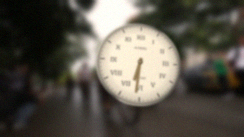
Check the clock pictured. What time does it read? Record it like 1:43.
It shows 6:31
